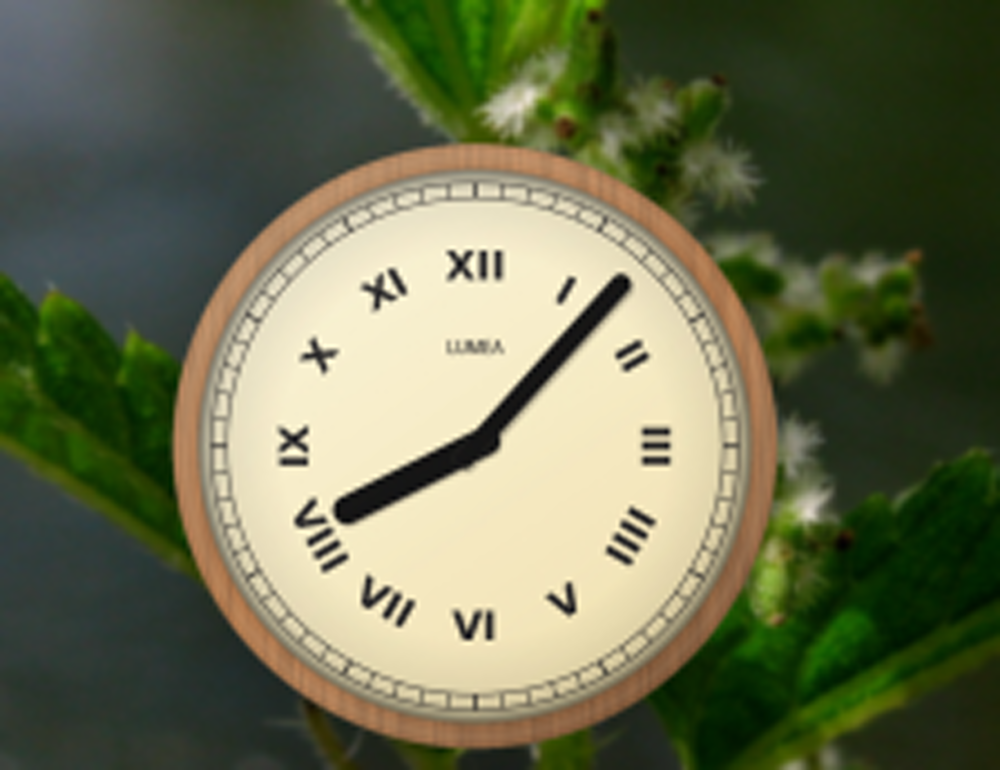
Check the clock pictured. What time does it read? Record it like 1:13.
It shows 8:07
